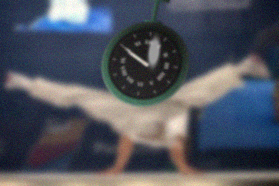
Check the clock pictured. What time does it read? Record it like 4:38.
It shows 9:50
